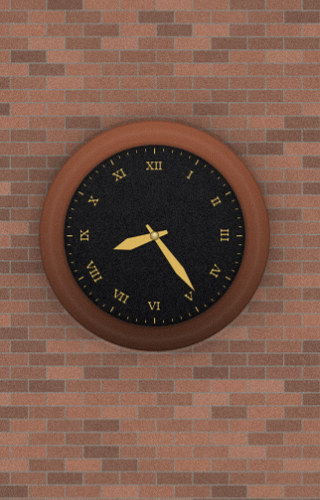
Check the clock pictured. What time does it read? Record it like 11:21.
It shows 8:24
